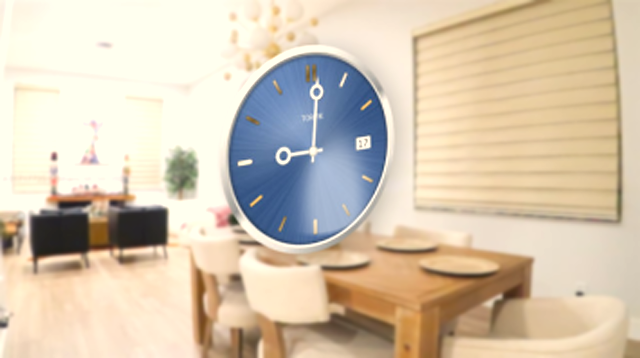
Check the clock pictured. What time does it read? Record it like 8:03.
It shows 9:01
